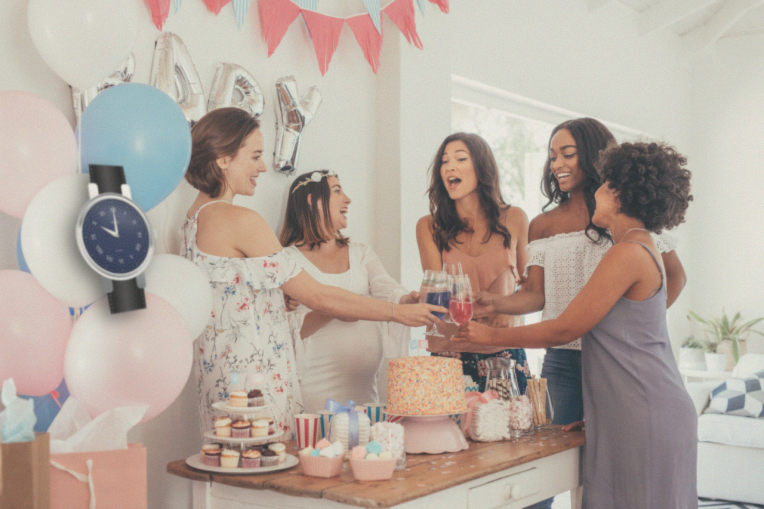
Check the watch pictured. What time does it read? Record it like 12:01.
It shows 10:00
